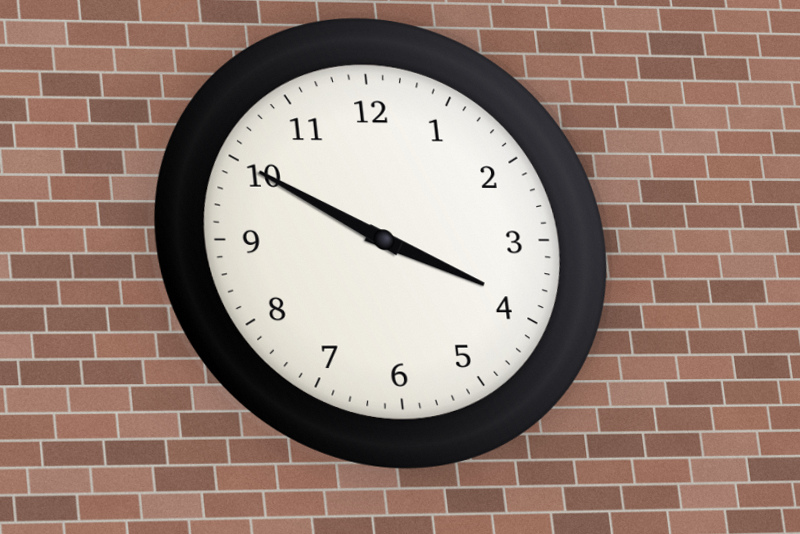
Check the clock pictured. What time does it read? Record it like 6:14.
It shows 3:50
